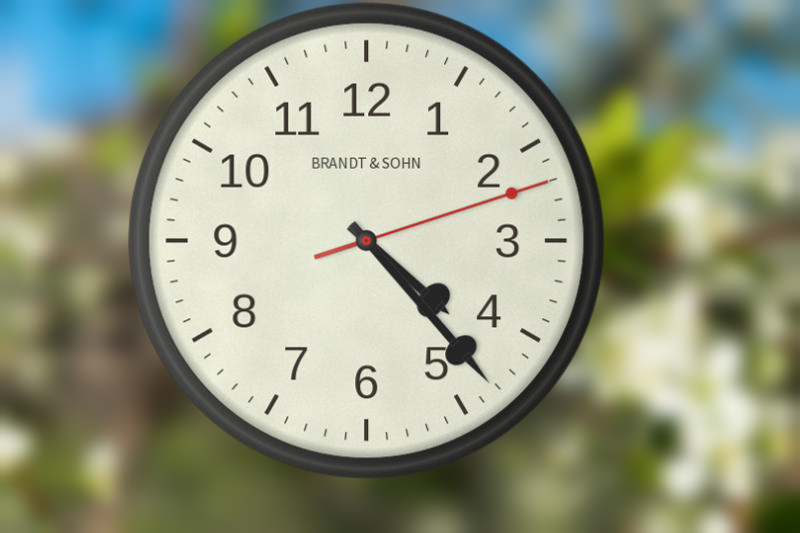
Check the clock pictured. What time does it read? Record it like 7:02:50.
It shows 4:23:12
